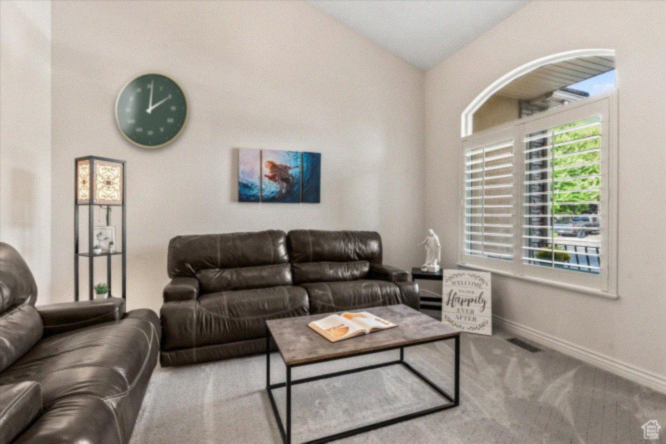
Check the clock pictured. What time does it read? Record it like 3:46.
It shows 2:01
